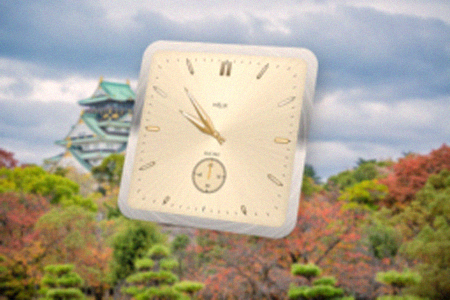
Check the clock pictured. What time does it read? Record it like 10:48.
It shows 9:53
